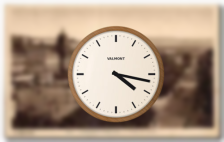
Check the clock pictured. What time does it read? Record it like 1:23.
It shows 4:17
